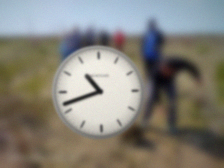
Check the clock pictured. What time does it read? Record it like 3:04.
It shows 10:42
